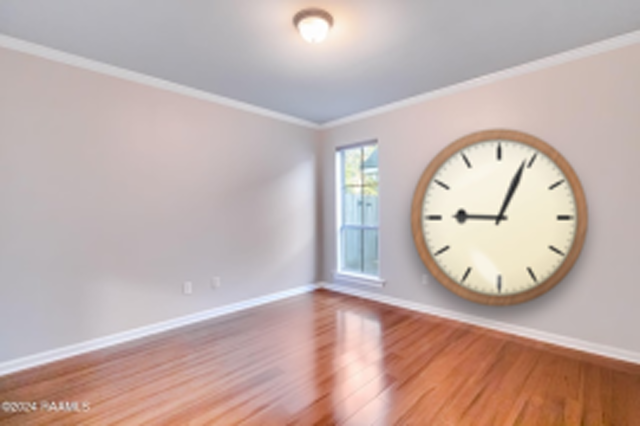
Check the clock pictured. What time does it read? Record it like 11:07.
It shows 9:04
